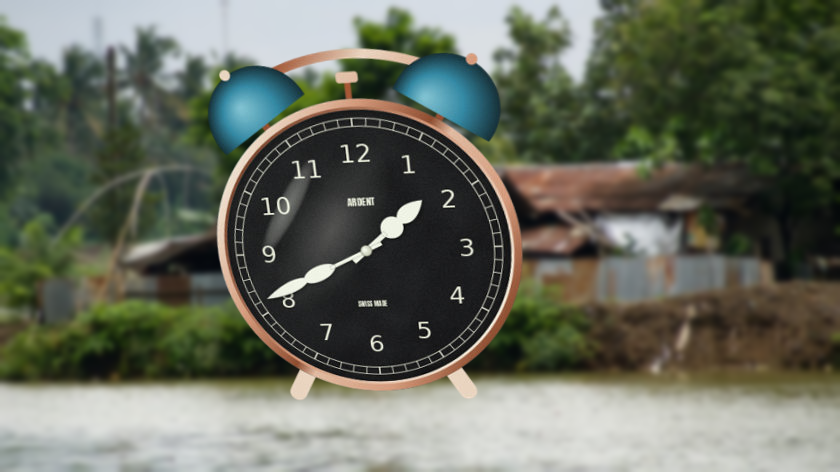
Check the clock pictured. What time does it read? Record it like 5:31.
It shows 1:41
